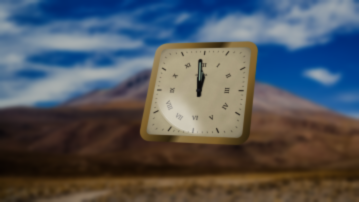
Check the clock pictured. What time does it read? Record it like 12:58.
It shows 11:59
